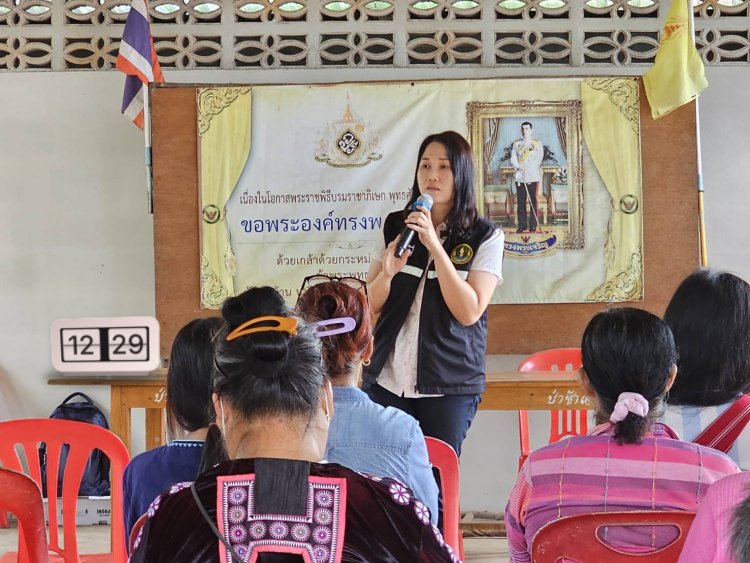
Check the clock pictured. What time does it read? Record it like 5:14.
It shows 12:29
